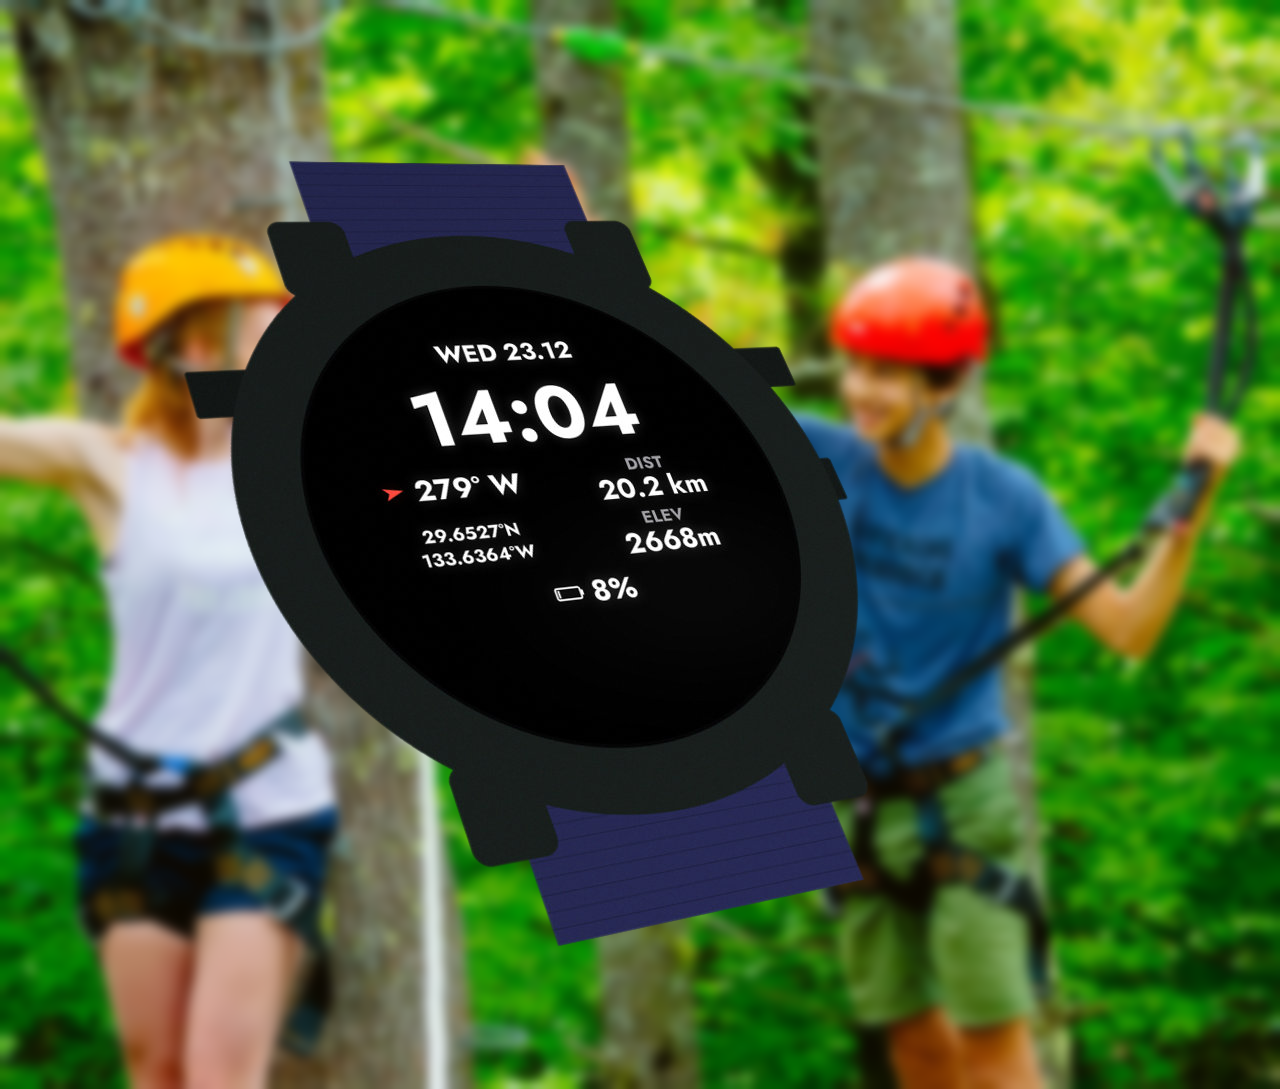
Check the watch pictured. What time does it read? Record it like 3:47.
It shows 14:04
